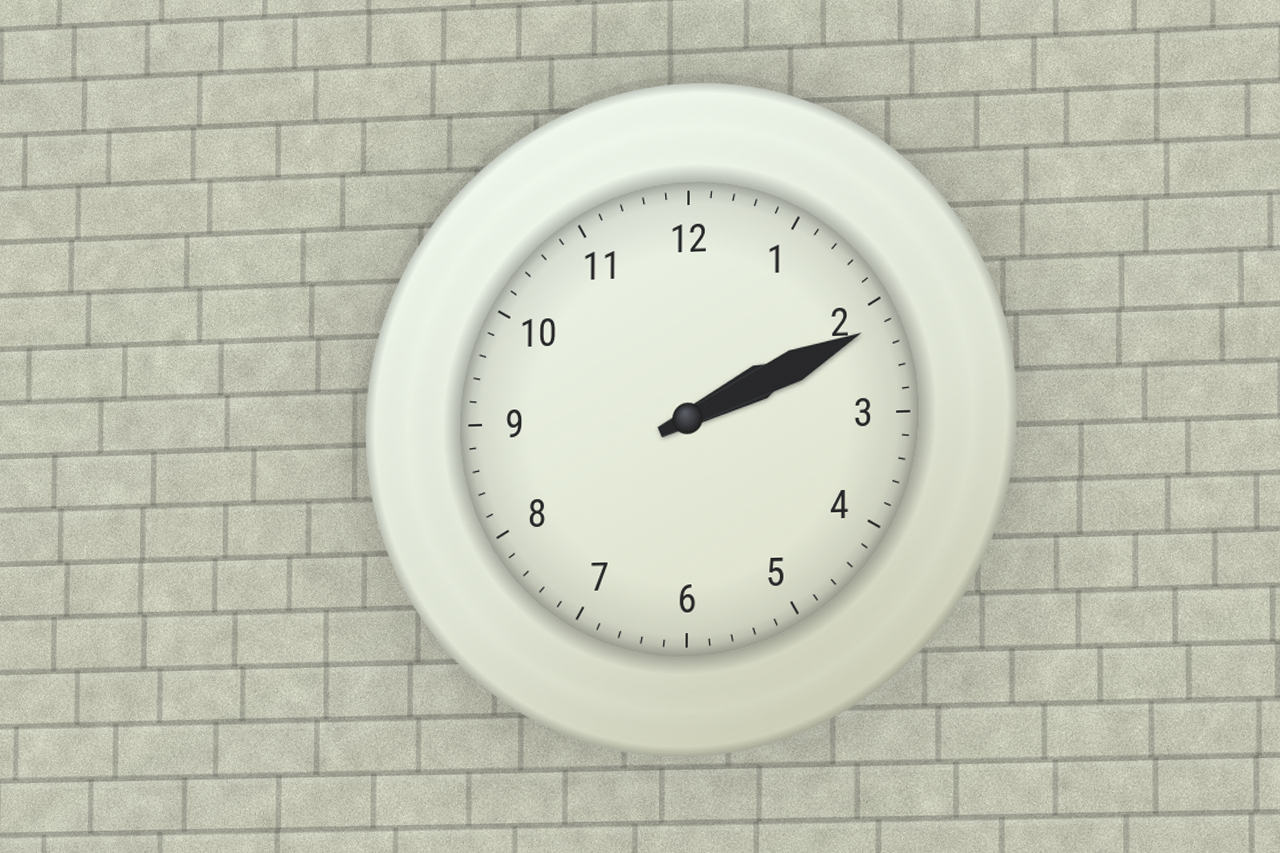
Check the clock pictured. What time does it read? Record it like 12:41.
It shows 2:11
